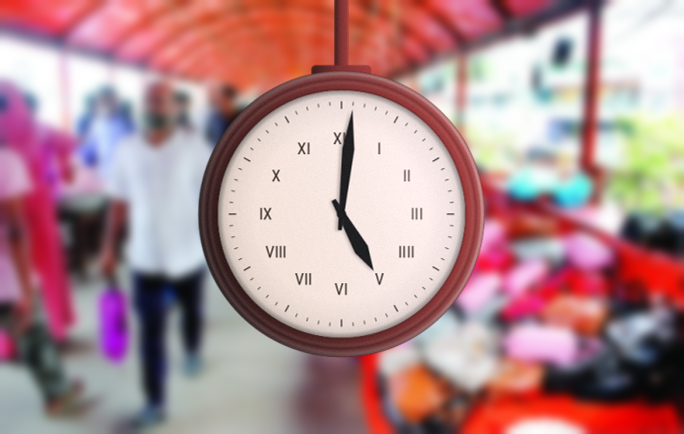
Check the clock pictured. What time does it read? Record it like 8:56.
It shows 5:01
